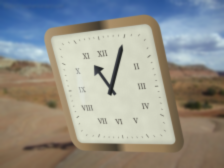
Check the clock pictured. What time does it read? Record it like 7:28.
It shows 11:05
